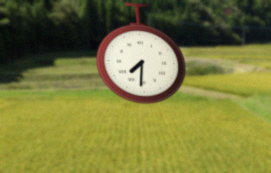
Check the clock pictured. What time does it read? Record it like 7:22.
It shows 7:31
